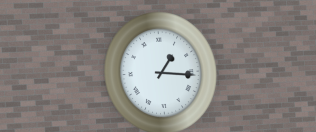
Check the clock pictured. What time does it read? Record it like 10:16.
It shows 1:16
